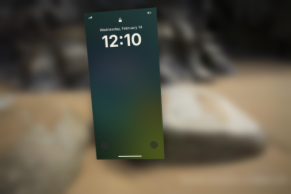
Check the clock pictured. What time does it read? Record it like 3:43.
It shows 12:10
